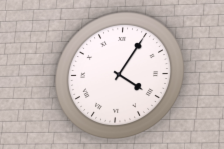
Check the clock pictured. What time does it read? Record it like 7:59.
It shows 4:05
